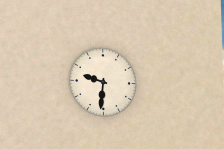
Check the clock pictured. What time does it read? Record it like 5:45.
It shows 9:31
